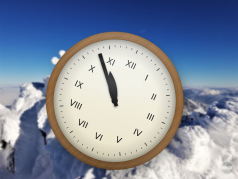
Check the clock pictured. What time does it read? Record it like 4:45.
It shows 10:53
